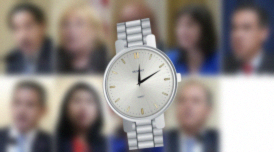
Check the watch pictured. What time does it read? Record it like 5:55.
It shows 12:11
